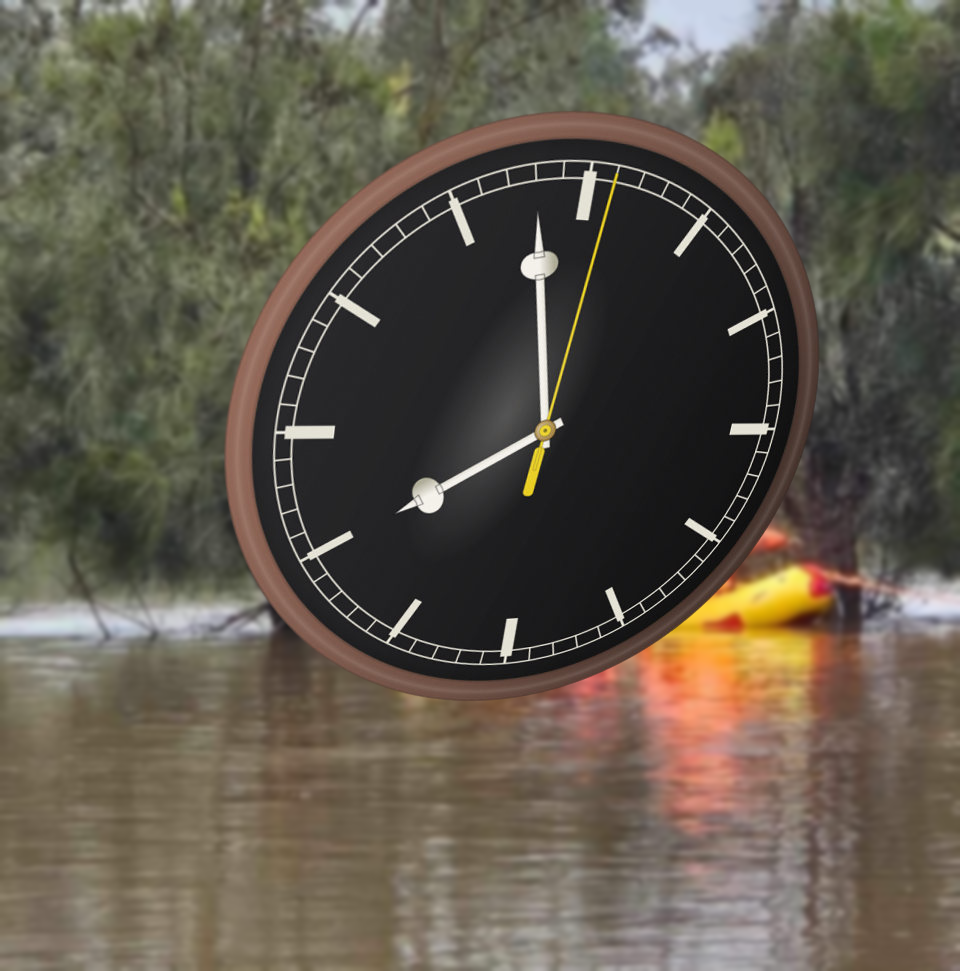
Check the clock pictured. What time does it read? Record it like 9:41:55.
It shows 7:58:01
